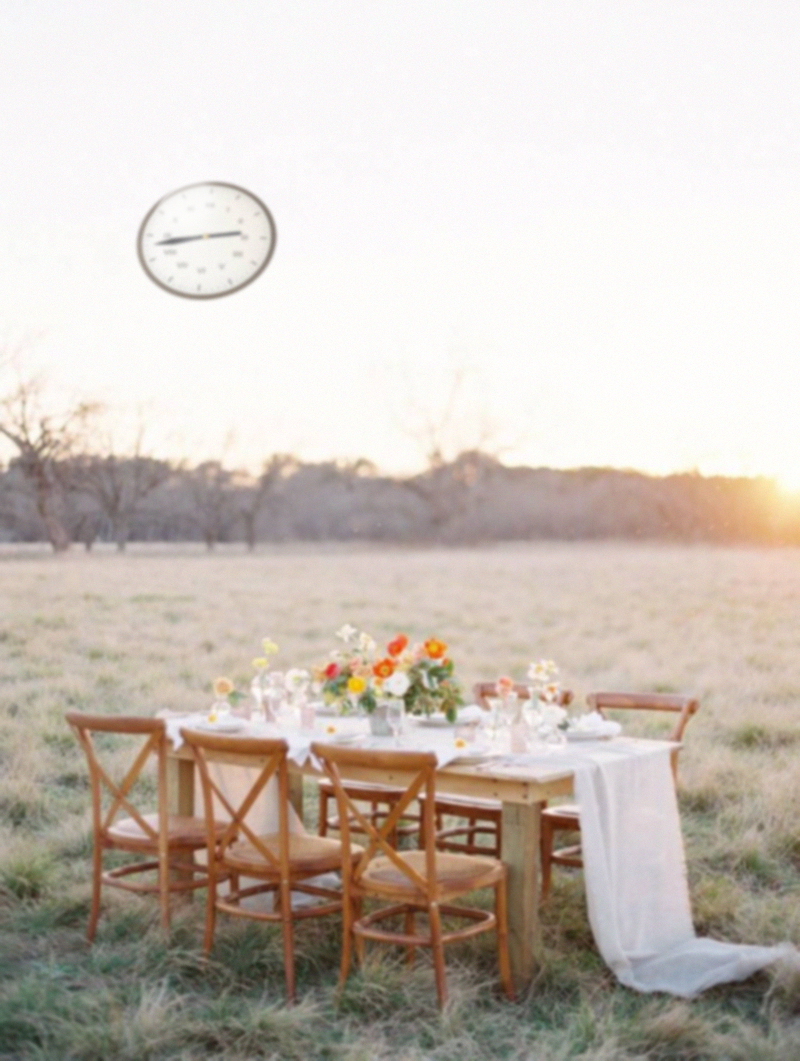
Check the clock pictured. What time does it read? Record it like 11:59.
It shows 2:43
